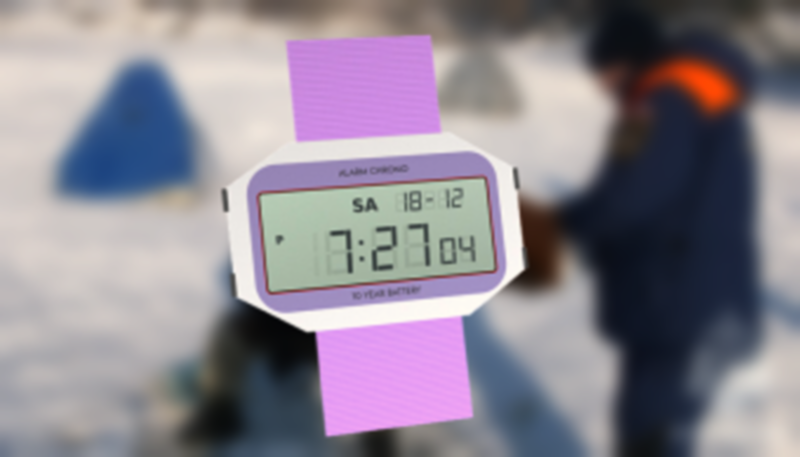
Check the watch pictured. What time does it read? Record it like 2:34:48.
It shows 7:27:04
